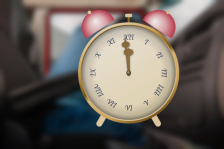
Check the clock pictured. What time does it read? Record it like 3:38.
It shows 11:59
